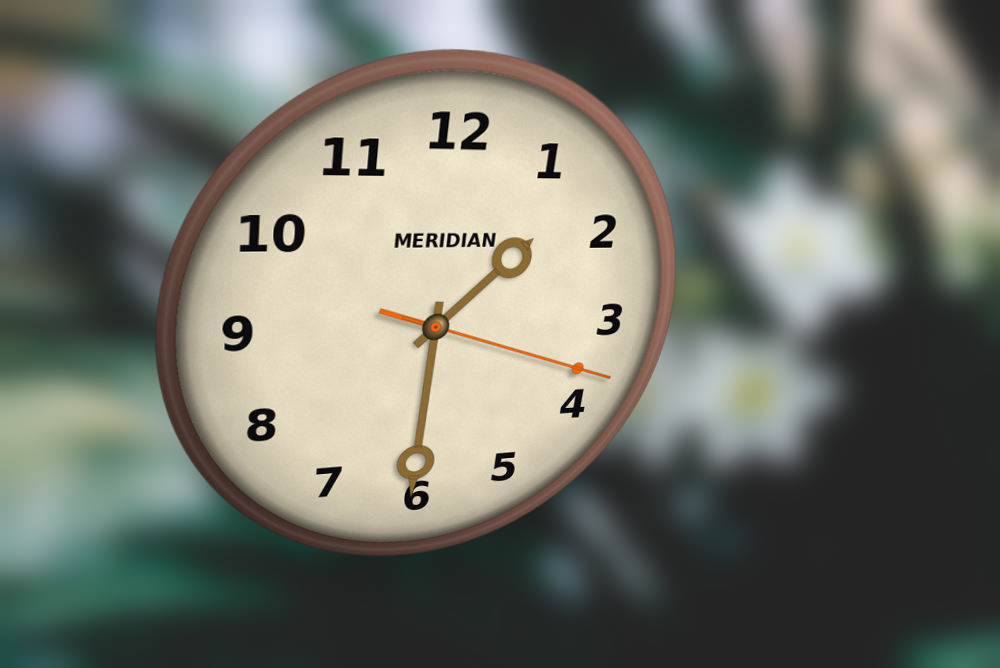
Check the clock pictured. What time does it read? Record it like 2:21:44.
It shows 1:30:18
